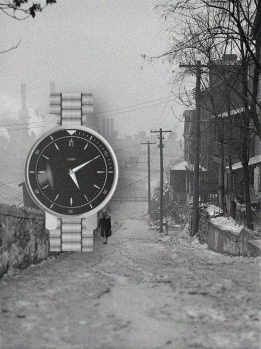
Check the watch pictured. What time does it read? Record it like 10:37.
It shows 5:10
